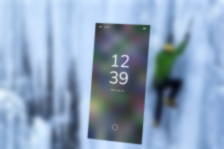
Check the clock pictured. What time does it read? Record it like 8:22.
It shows 12:39
